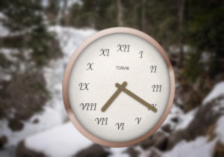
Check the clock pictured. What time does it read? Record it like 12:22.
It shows 7:20
